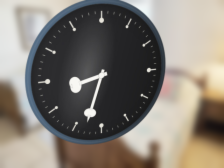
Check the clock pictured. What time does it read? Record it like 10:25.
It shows 8:33
